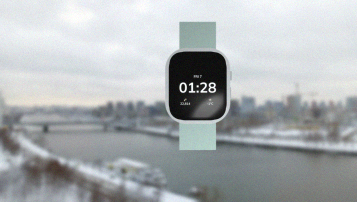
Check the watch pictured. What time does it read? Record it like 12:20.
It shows 1:28
